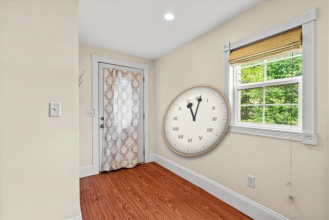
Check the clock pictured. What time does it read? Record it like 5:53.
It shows 11:01
